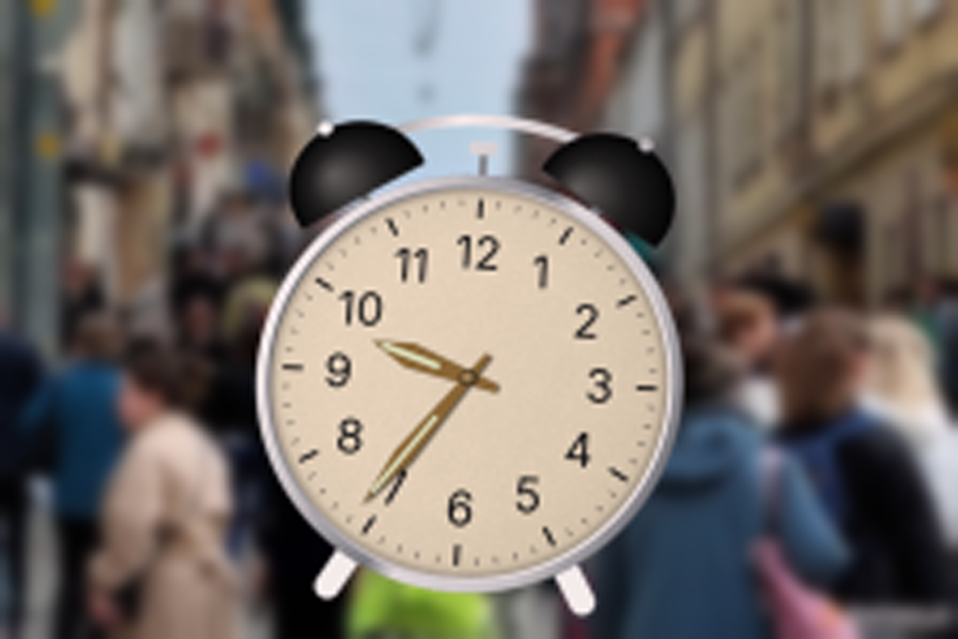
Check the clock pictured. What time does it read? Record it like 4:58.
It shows 9:36
